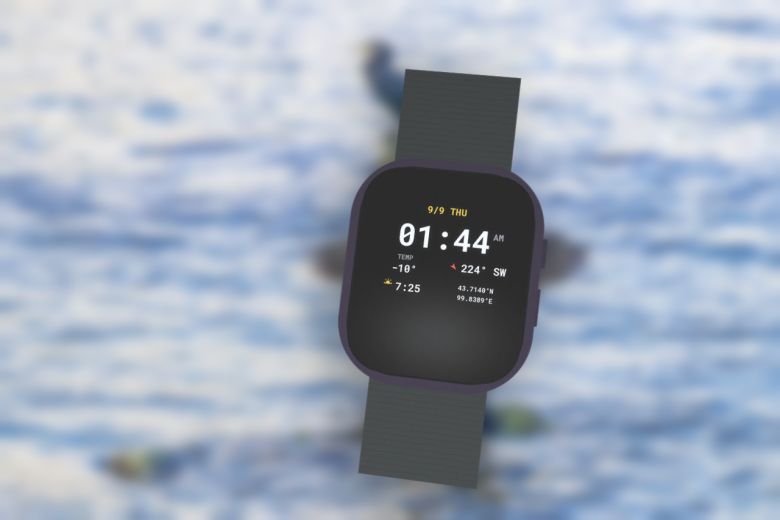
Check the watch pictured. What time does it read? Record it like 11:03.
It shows 1:44
